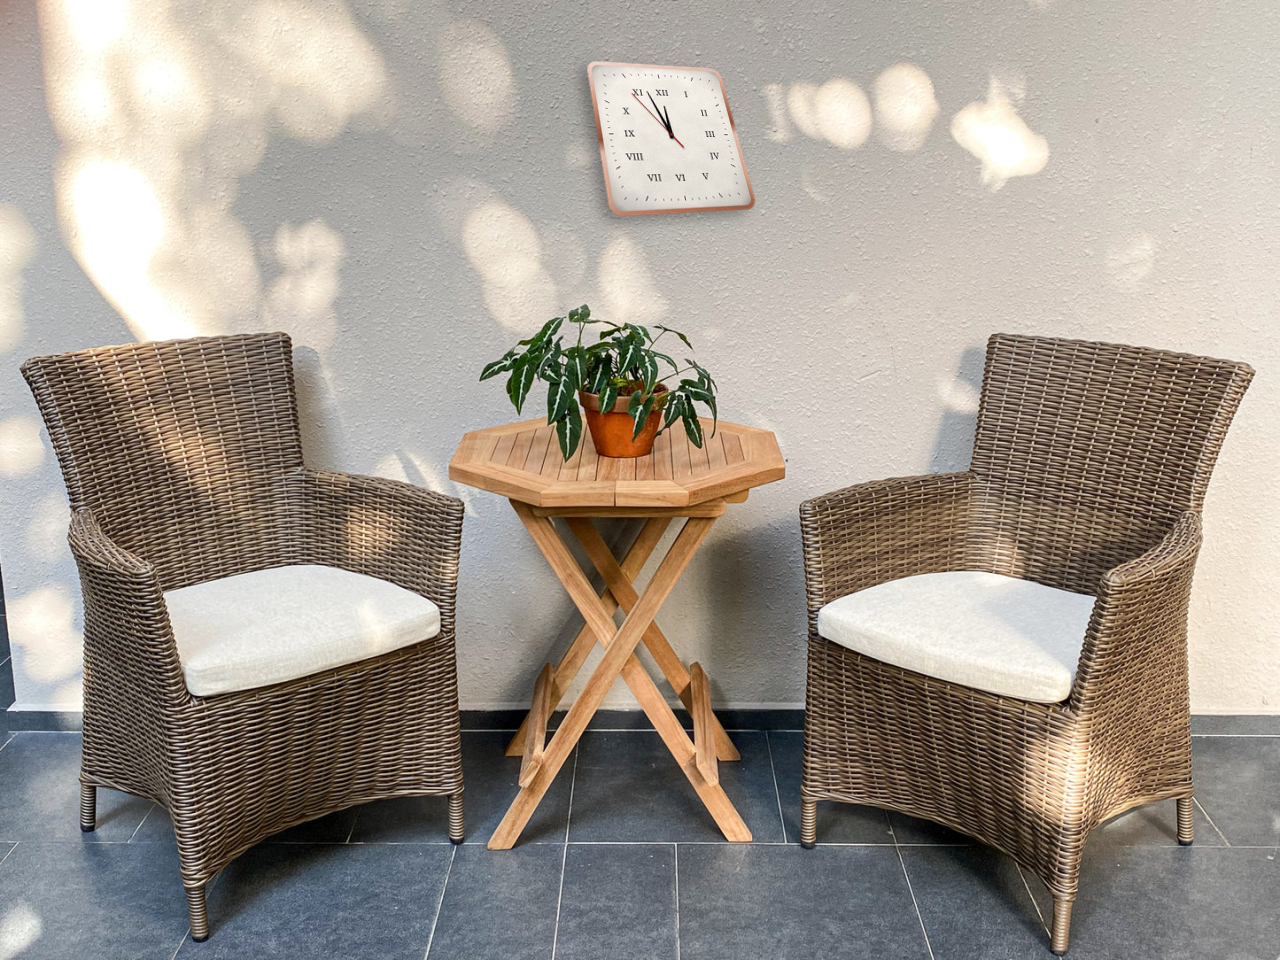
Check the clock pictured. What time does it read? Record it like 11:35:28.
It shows 11:56:54
